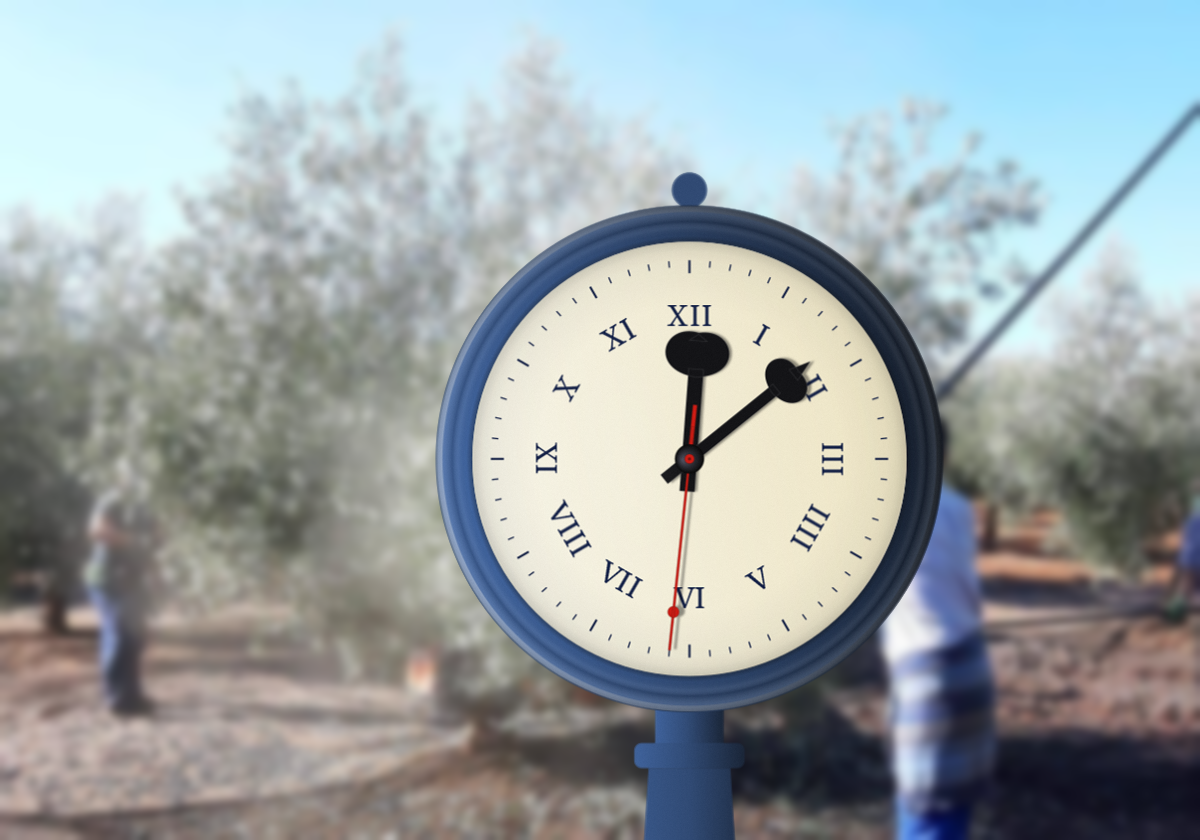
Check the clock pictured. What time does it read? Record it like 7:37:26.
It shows 12:08:31
